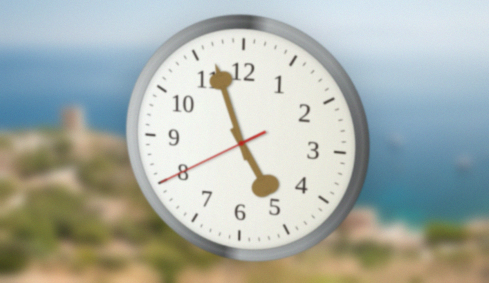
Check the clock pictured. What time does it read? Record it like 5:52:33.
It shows 4:56:40
